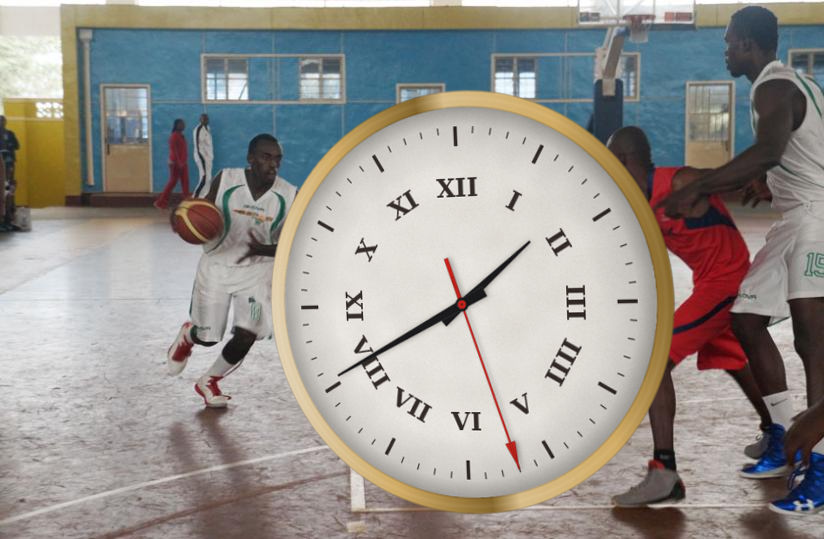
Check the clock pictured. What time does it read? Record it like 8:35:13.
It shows 1:40:27
